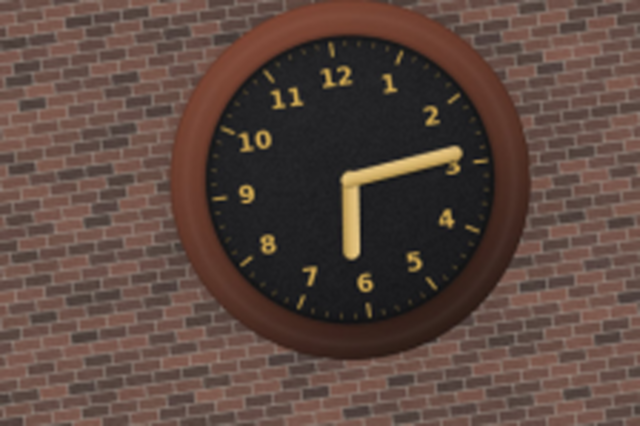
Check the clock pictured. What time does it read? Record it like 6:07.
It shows 6:14
